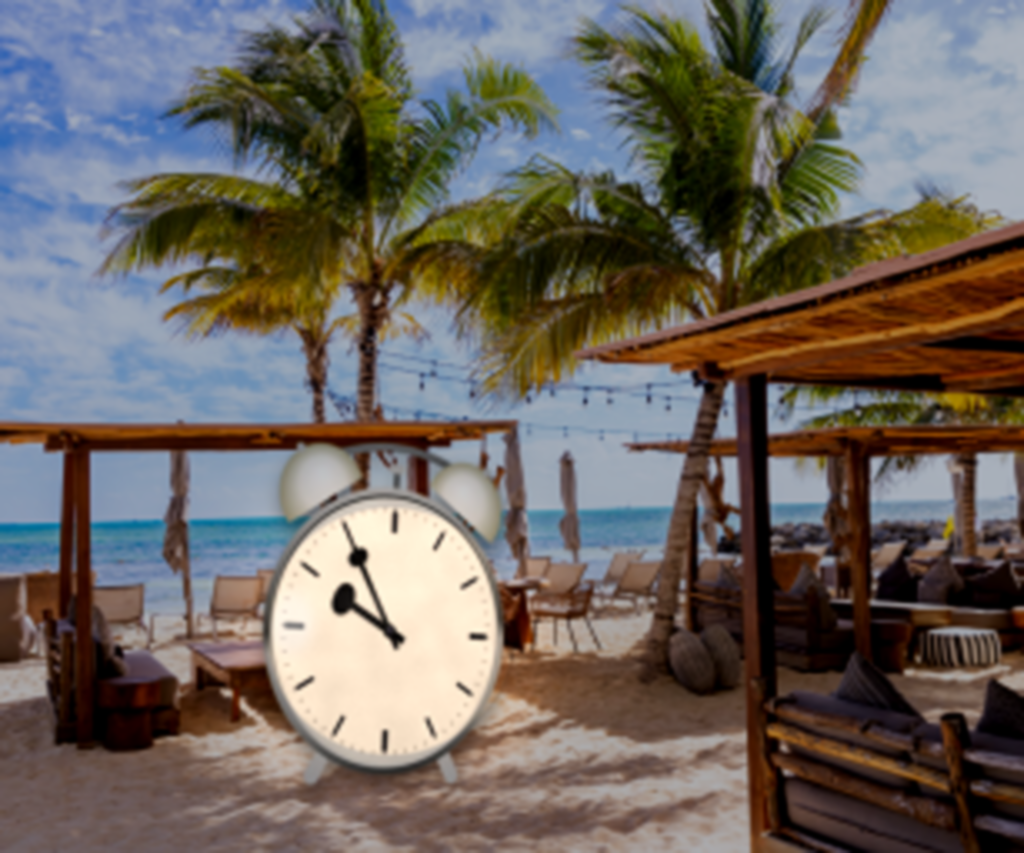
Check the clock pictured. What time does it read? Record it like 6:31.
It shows 9:55
